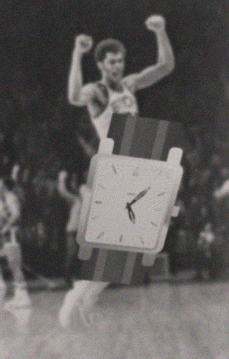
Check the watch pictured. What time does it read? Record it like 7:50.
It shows 5:06
